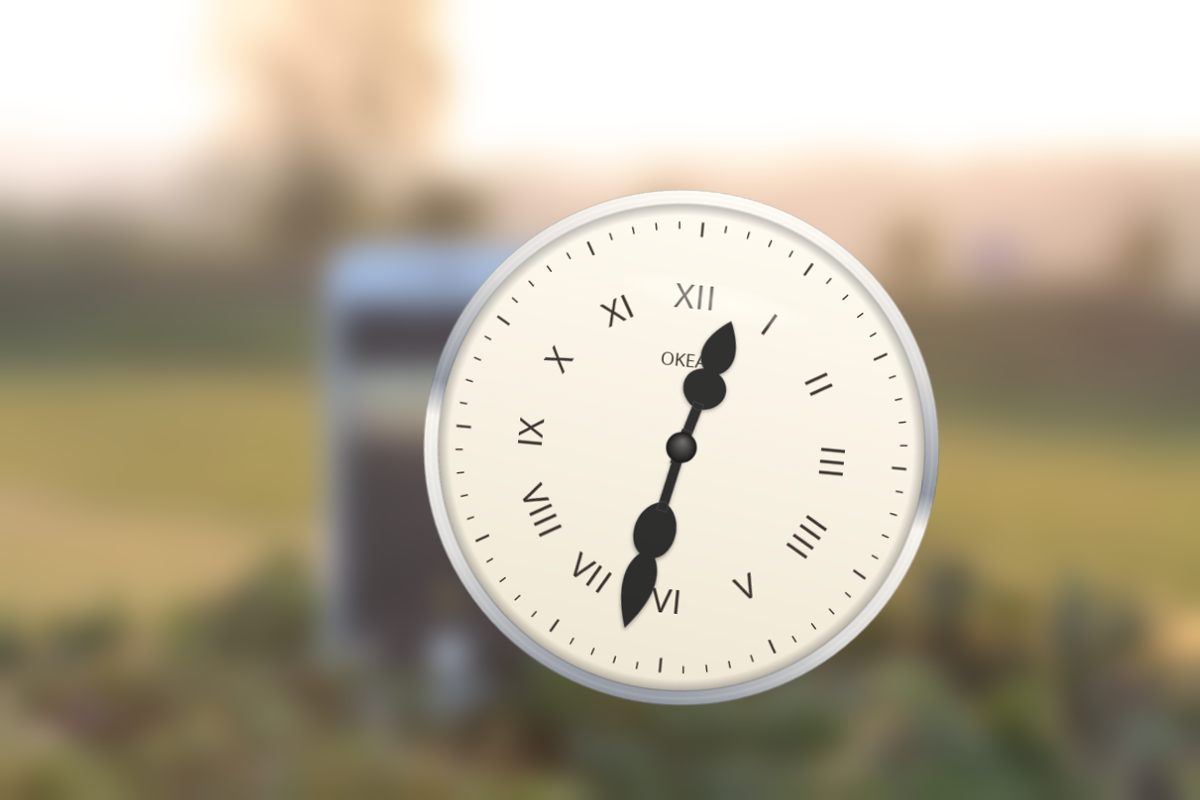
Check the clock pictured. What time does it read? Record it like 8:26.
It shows 12:32
